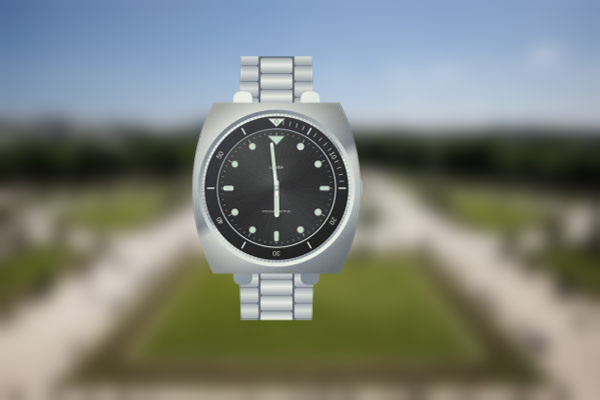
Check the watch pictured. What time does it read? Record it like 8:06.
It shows 5:59
